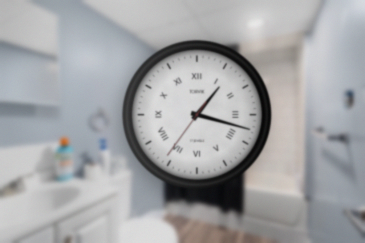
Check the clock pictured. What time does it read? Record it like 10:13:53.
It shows 1:17:36
